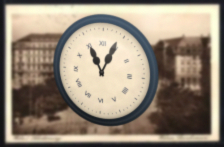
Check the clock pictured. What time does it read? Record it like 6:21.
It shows 11:04
